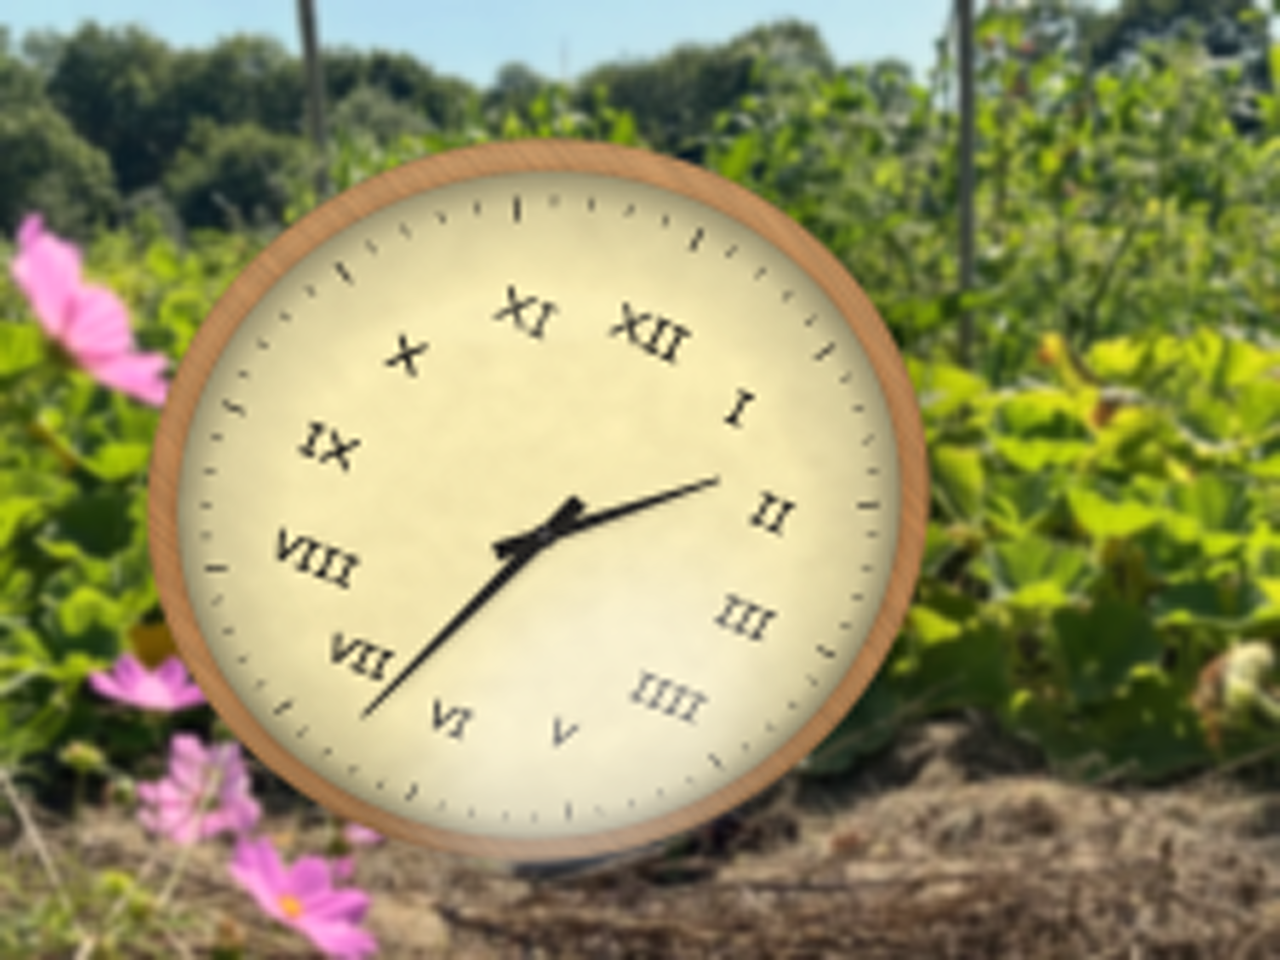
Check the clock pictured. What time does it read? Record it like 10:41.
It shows 1:33
